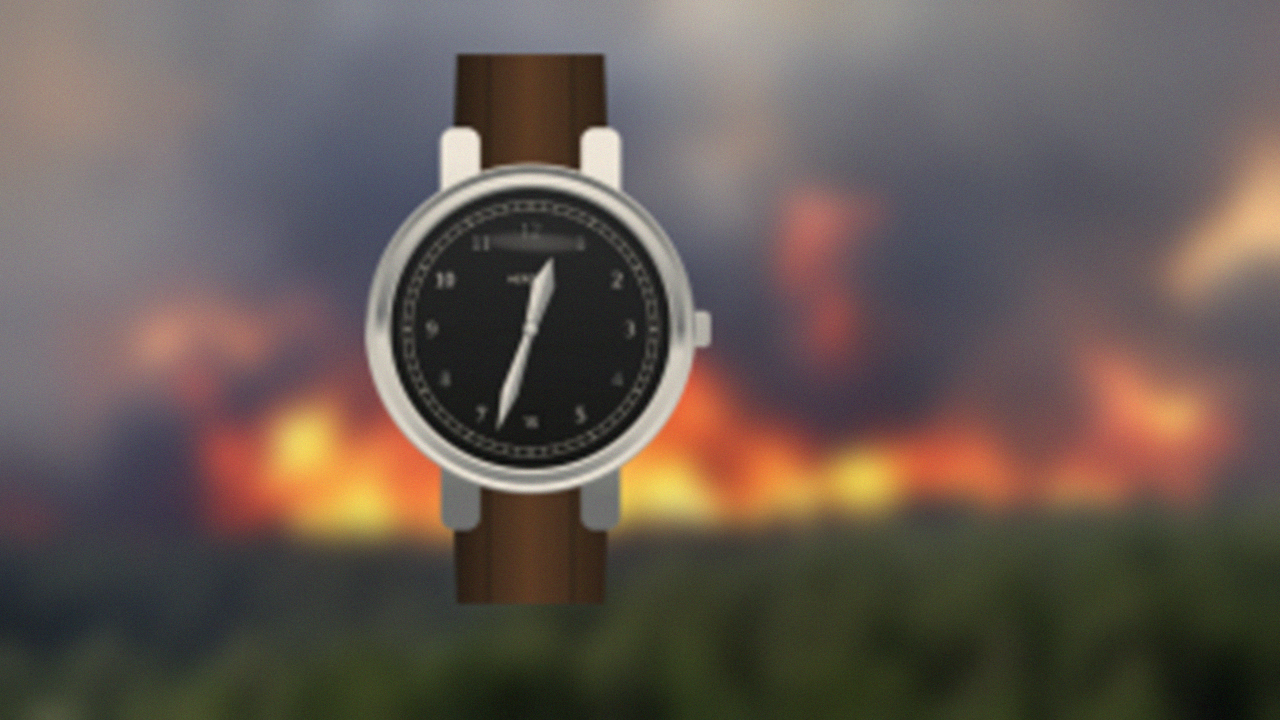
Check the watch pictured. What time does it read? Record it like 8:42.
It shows 12:33
